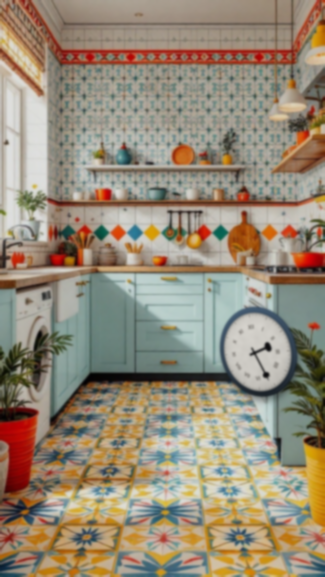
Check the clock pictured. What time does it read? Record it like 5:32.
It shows 2:26
